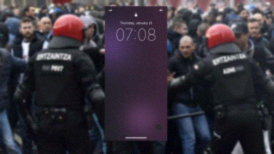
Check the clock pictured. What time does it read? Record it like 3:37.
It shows 7:08
